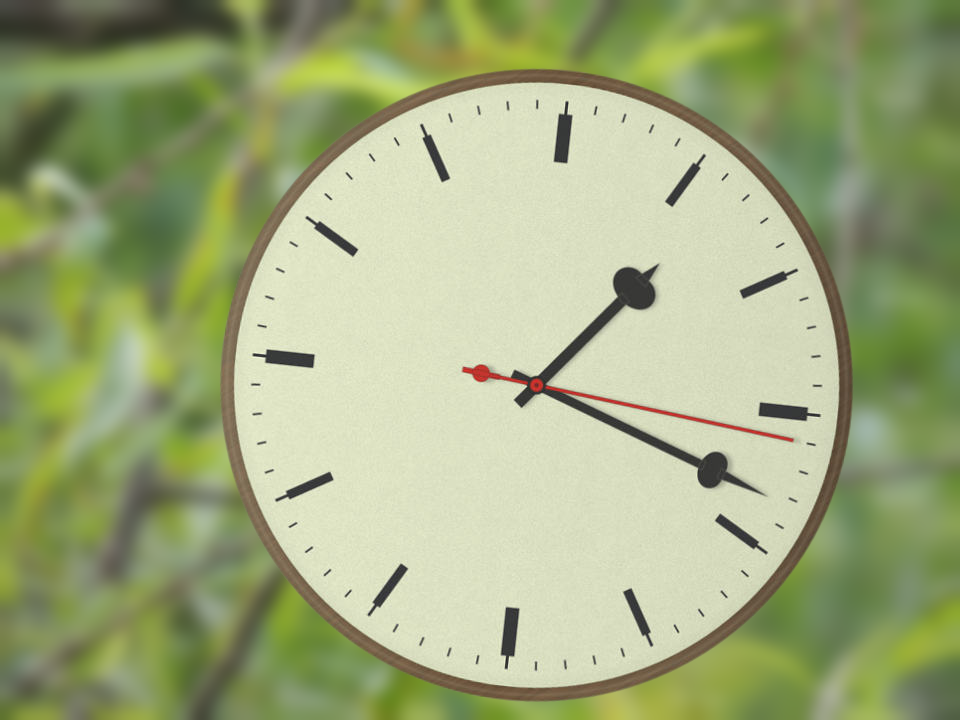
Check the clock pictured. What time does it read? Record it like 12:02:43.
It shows 1:18:16
